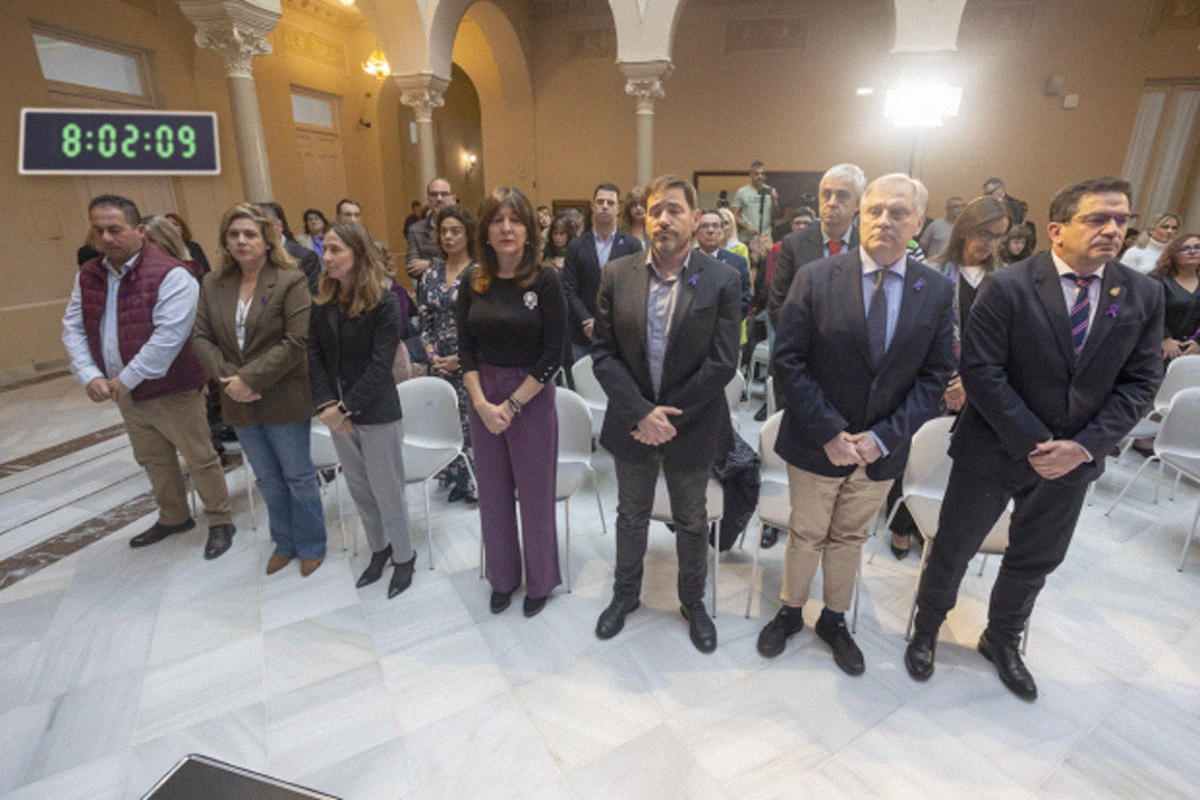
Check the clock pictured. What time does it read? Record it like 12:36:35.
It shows 8:02:09
